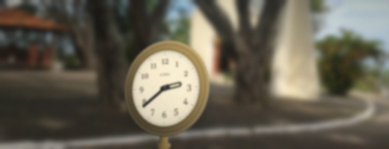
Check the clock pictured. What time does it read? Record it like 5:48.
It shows 2:39
